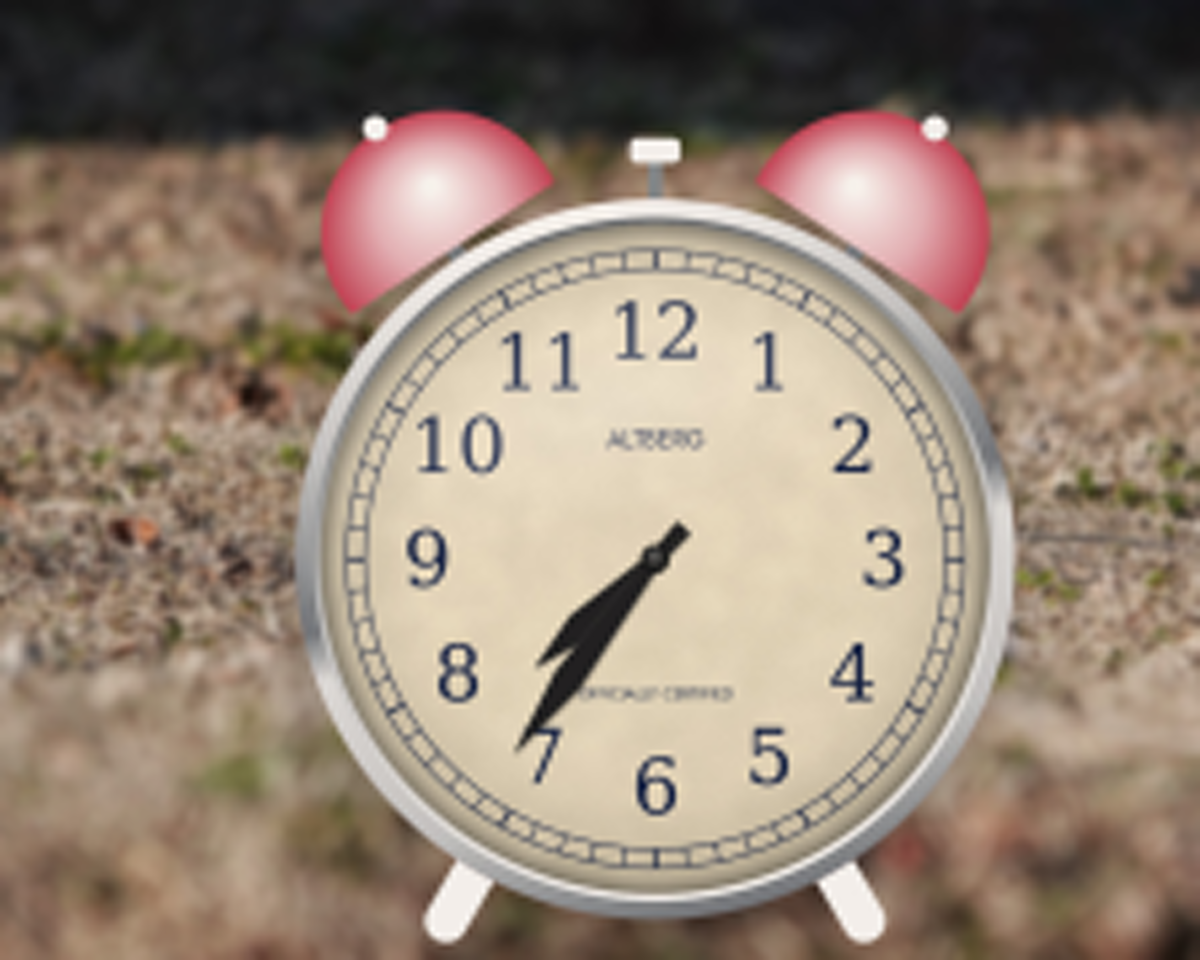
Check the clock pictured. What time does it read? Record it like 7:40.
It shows 7:36
